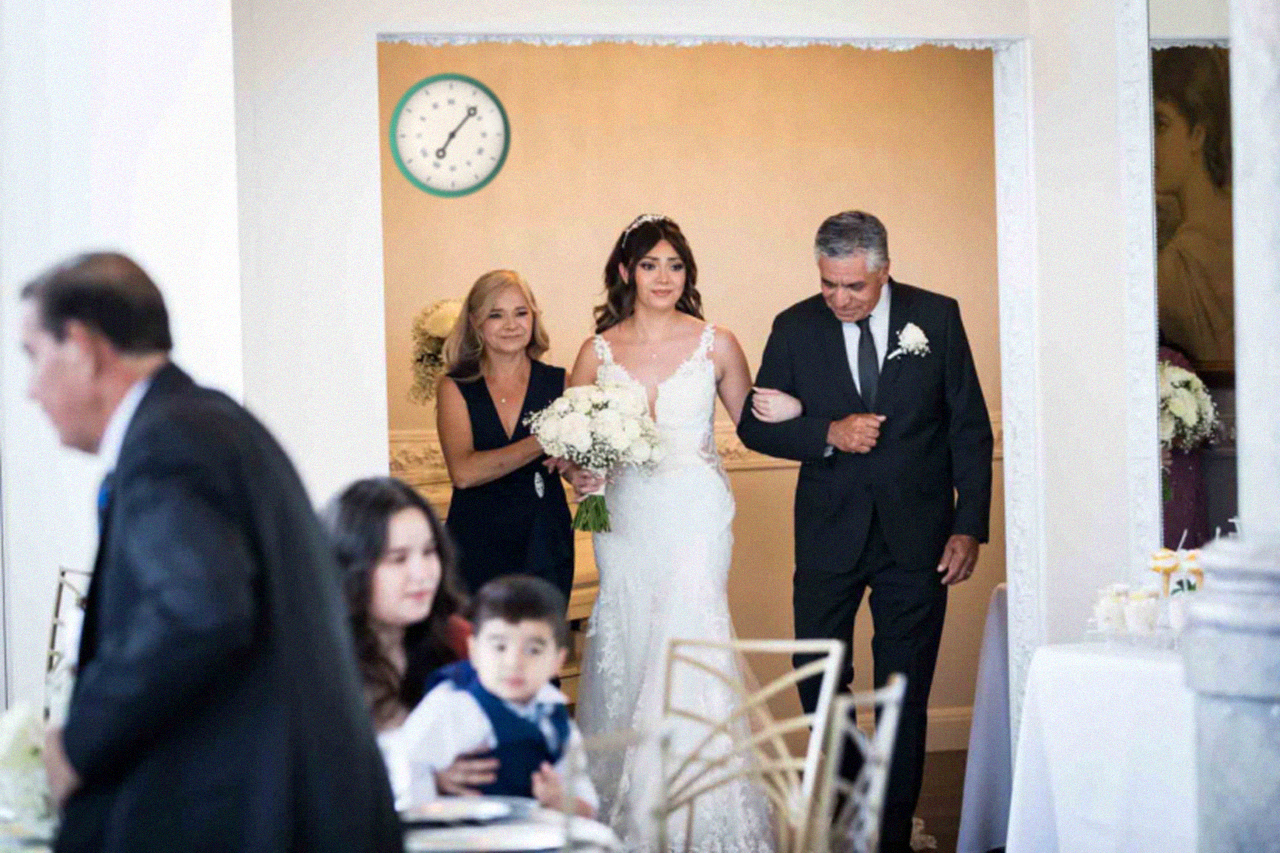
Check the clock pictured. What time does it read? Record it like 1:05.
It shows 7:07
